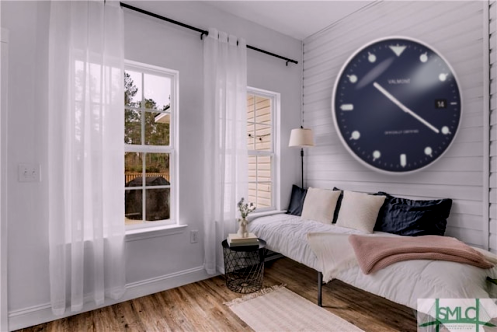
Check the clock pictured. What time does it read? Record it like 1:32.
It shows 10:21
